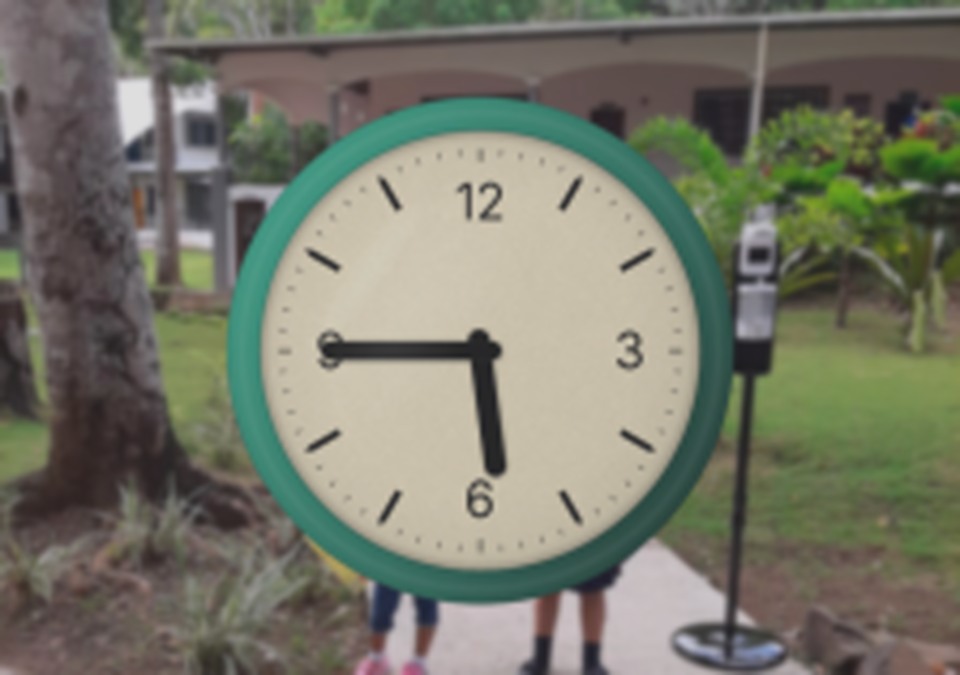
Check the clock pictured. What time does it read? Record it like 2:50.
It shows 5:45
